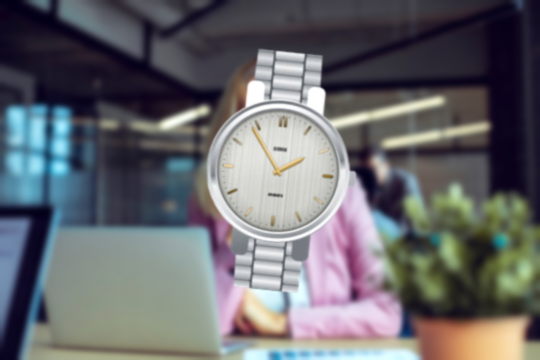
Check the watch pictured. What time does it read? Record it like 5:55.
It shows 1:54
